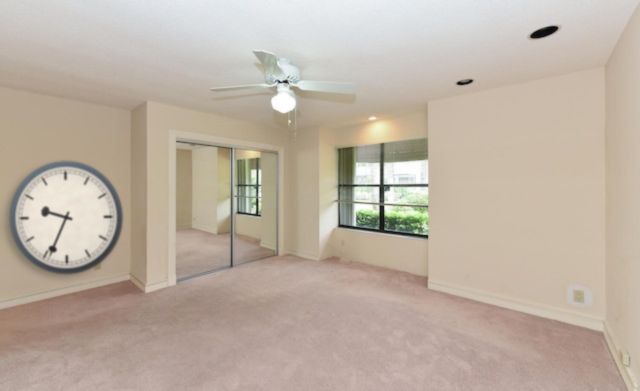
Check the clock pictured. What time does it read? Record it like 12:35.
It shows 9:34
